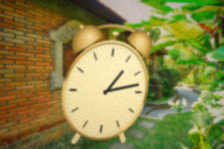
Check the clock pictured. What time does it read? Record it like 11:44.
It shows 1:13
